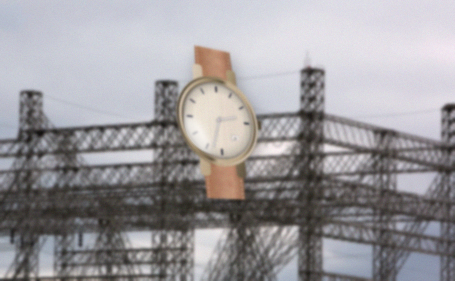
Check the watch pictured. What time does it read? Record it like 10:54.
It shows 2:33
